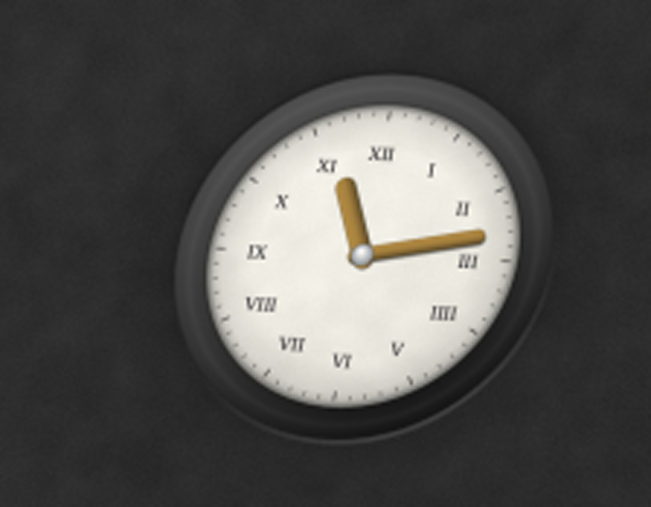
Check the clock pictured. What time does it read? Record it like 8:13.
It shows 11:13
